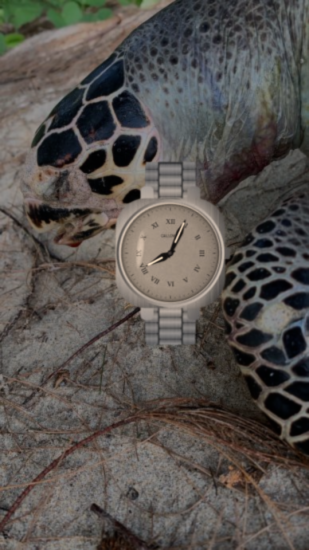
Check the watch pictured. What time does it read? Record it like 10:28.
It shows 8:04
